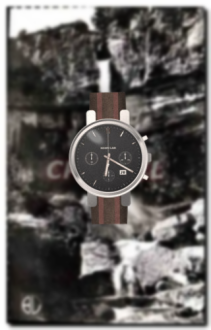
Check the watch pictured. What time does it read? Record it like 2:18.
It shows 6:20
